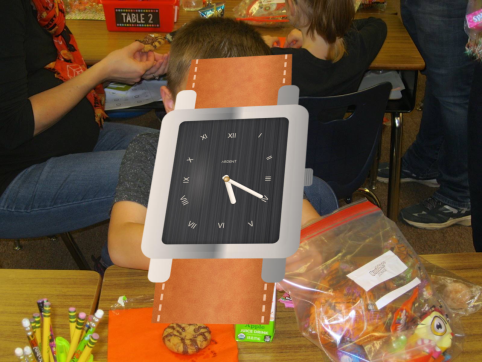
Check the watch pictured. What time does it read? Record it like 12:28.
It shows 5:20
